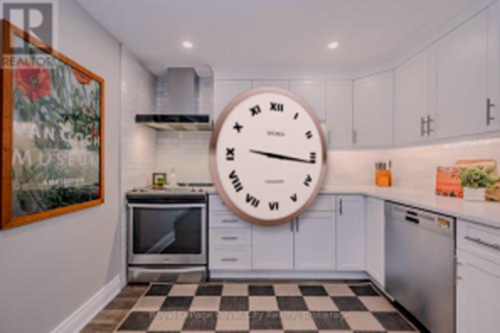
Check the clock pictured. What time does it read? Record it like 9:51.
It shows 9:16
